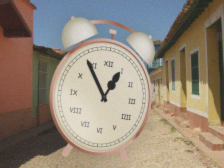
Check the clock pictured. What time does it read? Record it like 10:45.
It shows 12:54
